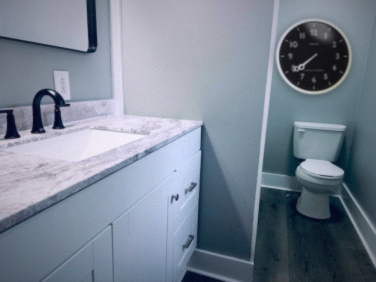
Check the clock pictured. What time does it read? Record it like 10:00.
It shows 7:39
